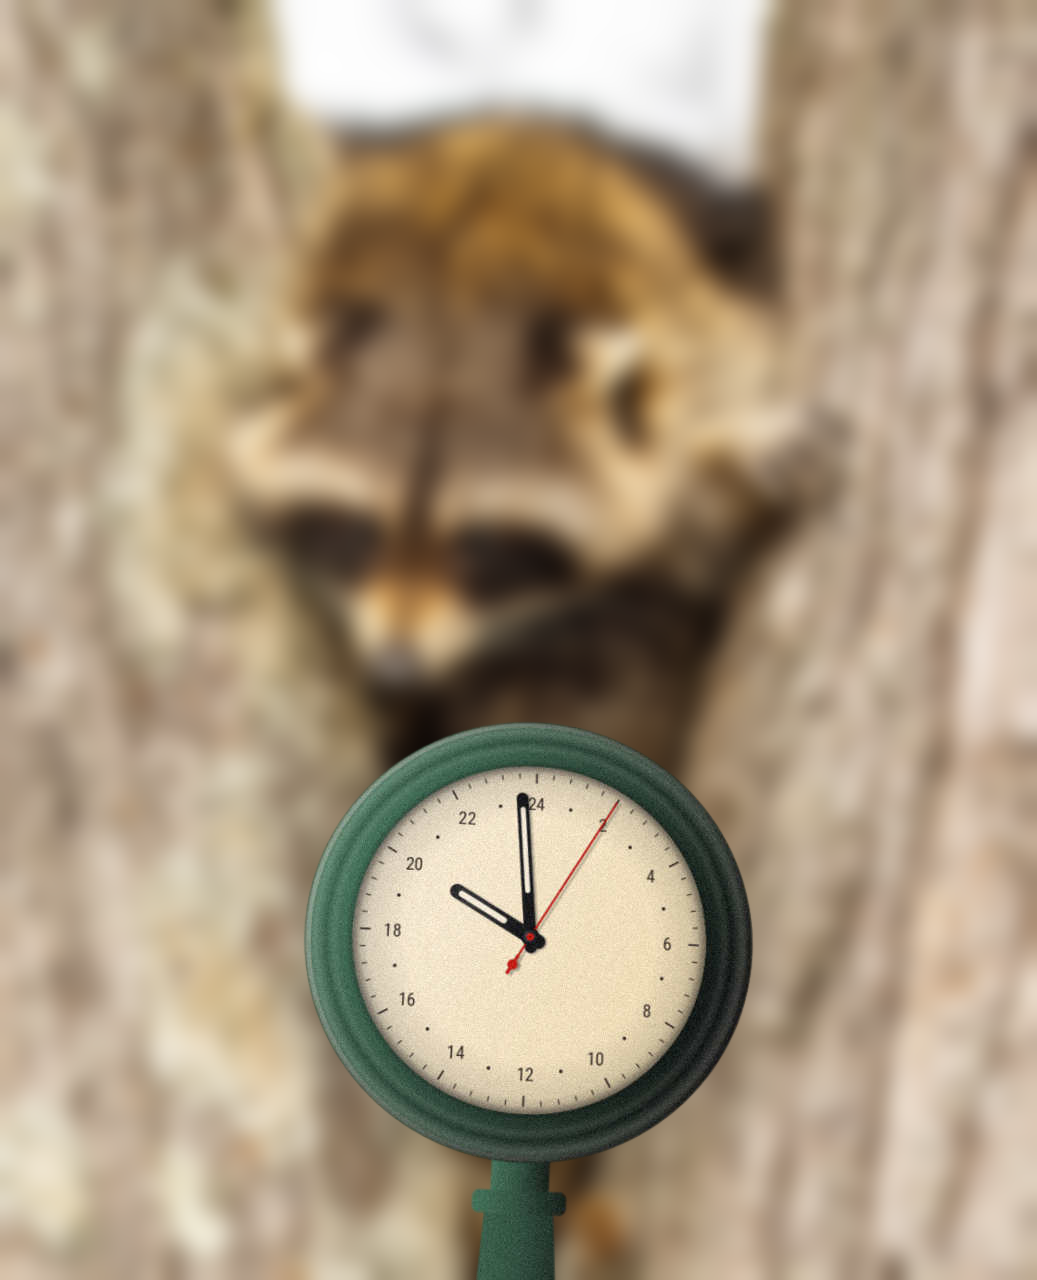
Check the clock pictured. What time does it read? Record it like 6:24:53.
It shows 19:59:05
